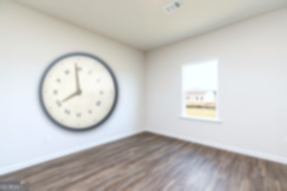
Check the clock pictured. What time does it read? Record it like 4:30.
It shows 7:59
